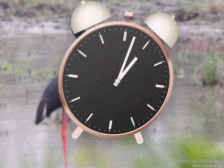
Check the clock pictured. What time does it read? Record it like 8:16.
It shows 1:02
